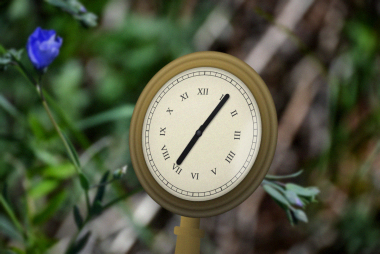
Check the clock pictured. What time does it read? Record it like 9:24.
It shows 7:06
